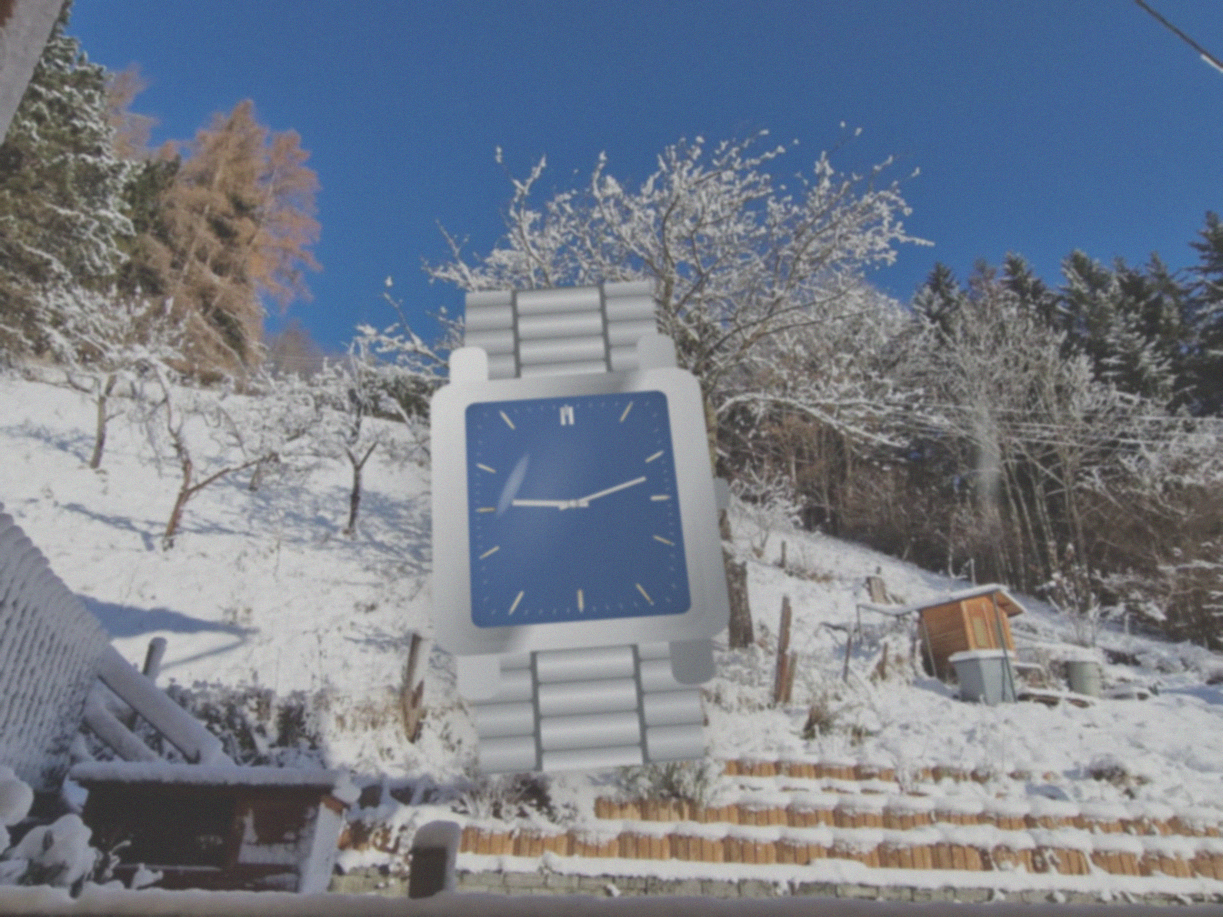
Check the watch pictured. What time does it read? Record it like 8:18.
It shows 9:12
